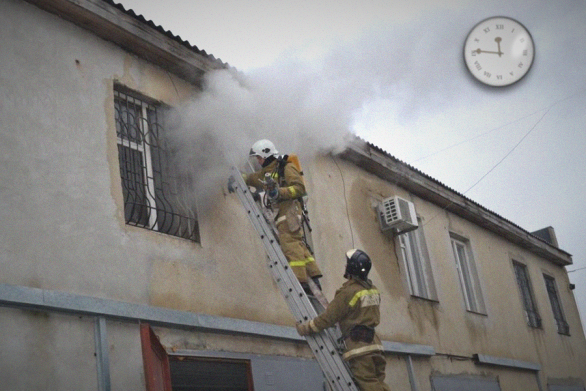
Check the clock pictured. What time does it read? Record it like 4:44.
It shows 11:46
